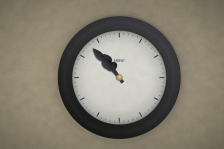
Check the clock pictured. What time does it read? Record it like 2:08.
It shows 10:53
